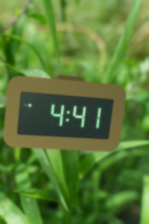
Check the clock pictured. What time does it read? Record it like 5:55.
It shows 4:41
